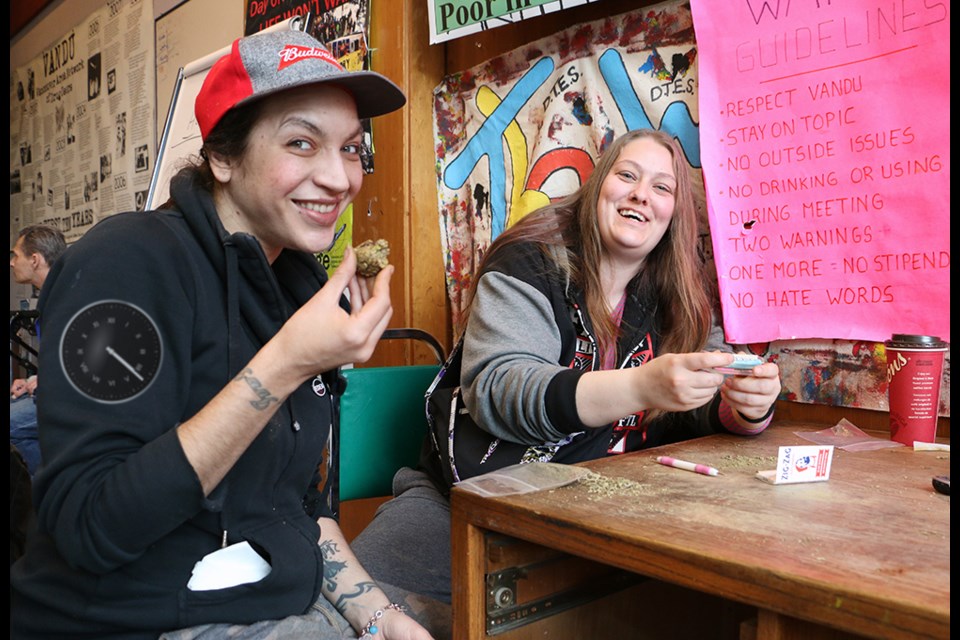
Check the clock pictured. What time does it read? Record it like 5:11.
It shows 4:22
